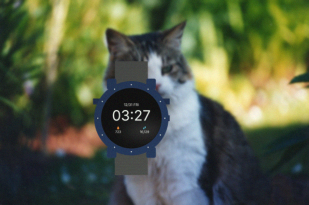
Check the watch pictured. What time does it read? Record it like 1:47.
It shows 3:27
